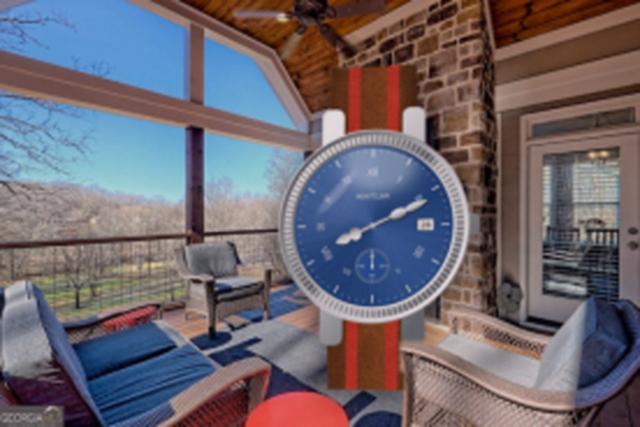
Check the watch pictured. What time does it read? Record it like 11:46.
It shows 8:11
